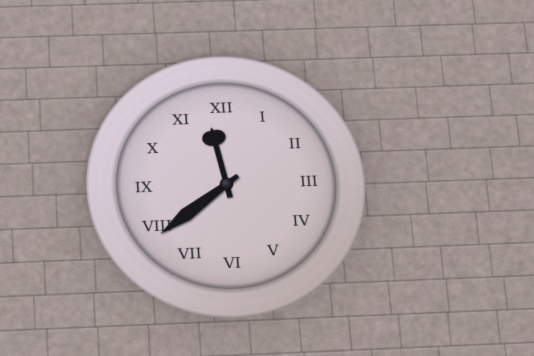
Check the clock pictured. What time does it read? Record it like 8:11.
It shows 11:39
